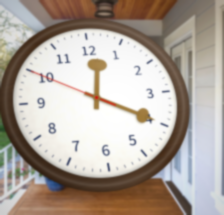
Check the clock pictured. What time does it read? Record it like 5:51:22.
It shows 12:19:50
